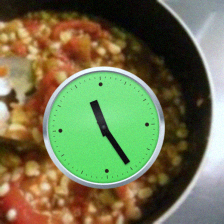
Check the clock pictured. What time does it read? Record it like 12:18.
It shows 11:25
